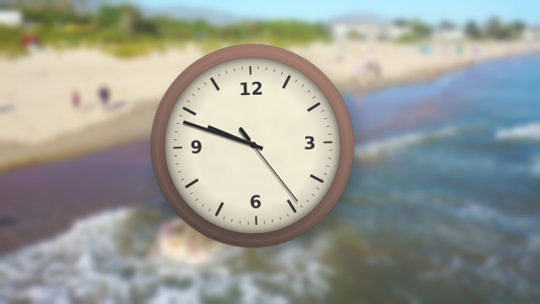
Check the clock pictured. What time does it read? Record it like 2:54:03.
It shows 9:48:24
